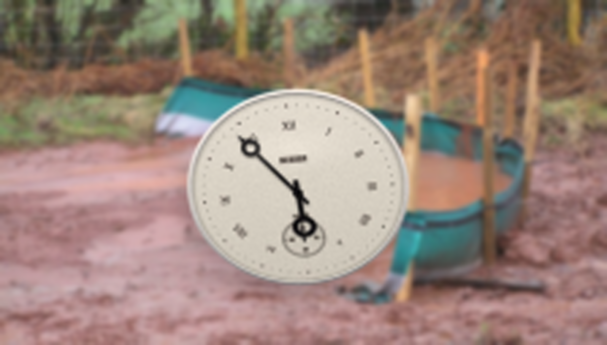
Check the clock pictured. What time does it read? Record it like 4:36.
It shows 5:54
